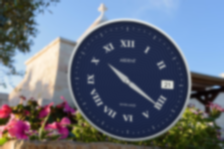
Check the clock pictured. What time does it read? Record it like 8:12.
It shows 10:21
